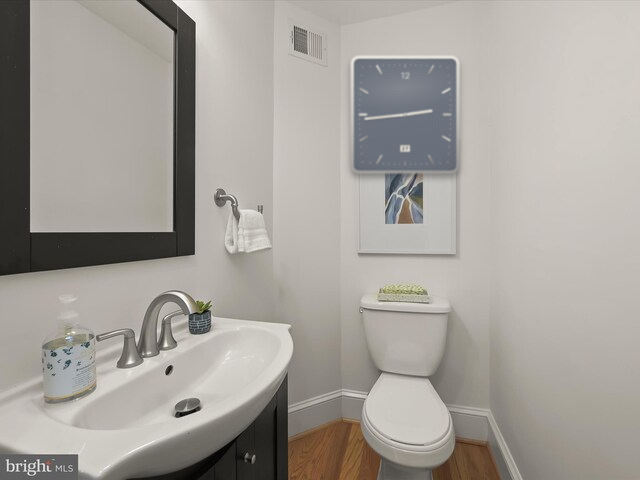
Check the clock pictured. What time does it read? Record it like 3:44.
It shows 2:44
